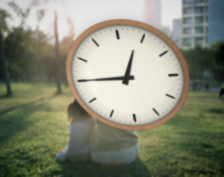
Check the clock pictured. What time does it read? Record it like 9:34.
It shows 12:45
